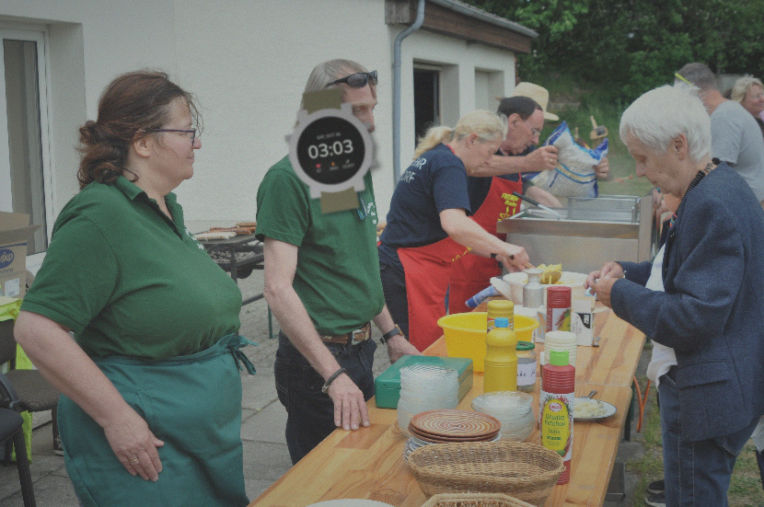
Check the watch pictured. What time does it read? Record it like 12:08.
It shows 3:03
